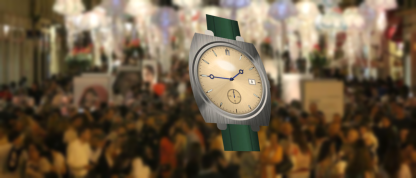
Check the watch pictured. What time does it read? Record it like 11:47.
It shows 1:45
